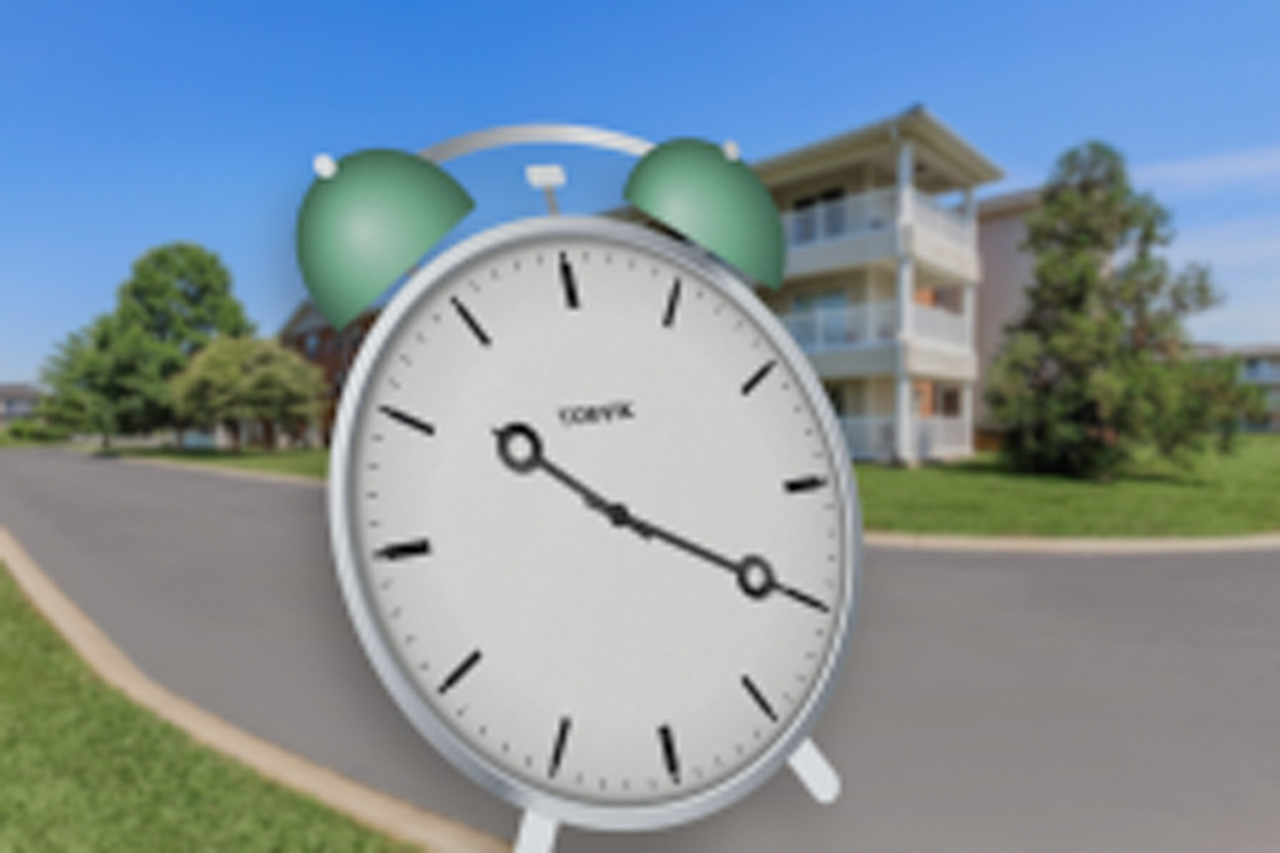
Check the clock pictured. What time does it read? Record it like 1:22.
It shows 10:20
